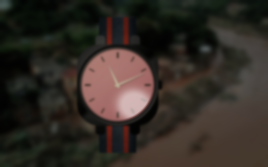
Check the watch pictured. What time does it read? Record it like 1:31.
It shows 11:11
